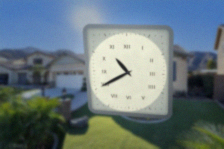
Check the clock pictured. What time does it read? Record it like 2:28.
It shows 10:40
